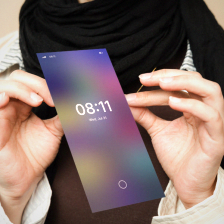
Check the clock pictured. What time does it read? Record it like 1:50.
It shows 8:11
